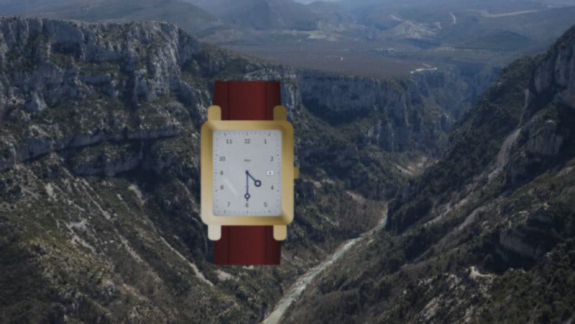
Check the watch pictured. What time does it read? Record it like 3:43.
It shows 4:30
